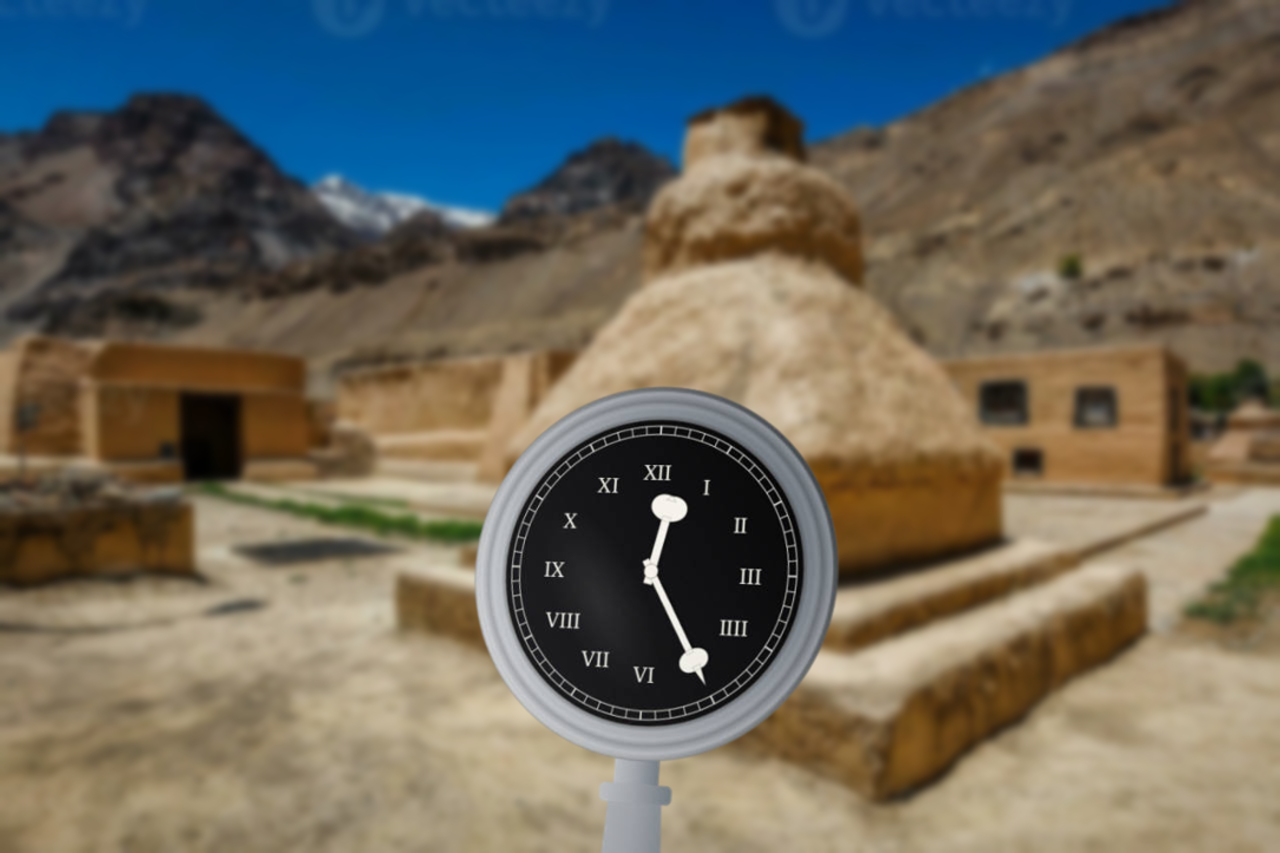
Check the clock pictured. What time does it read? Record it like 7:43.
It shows 12:25
